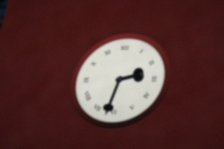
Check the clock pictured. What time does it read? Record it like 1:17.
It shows 2:32
